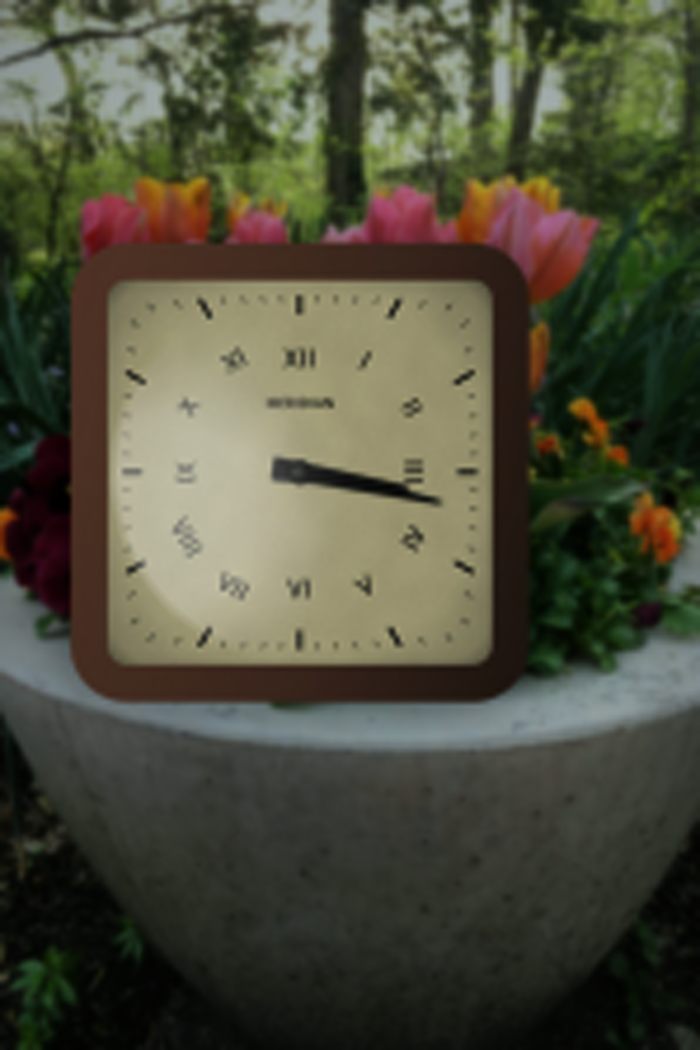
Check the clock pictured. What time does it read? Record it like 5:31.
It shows 3:17
